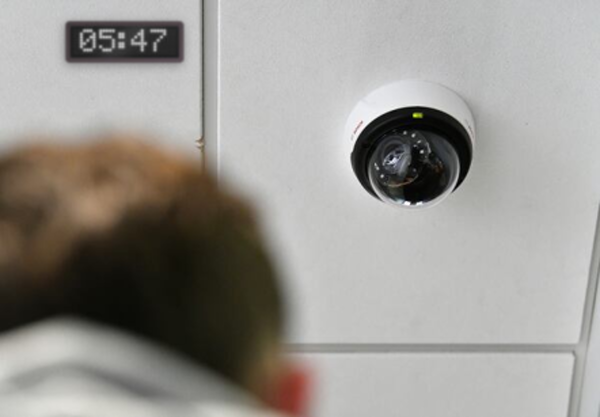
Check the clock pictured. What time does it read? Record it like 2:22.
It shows 5:47
